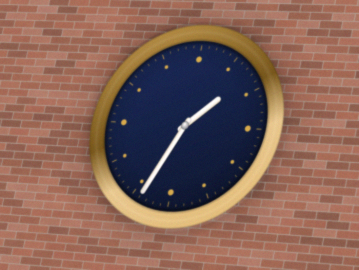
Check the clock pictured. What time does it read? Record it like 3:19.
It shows 1:34
